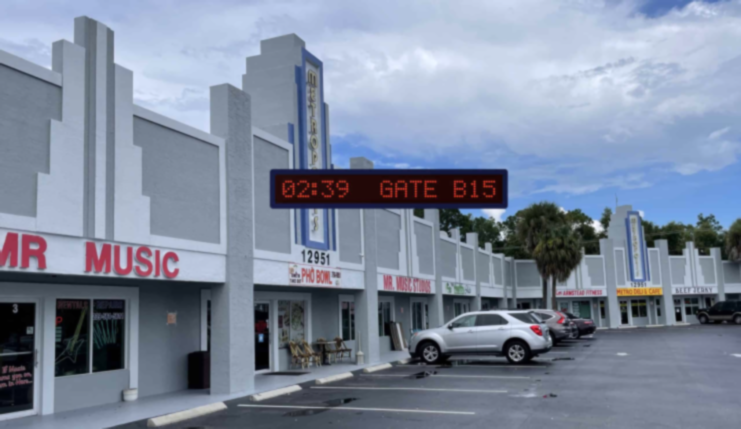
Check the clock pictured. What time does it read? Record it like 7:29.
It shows 2:39
